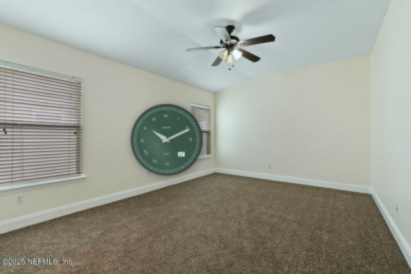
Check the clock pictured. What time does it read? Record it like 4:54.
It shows 10:11
